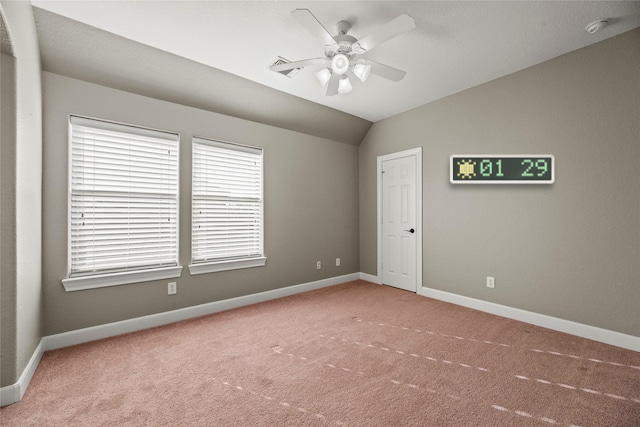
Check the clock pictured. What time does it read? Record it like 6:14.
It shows 1:29
